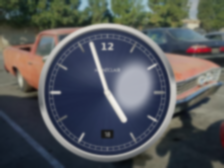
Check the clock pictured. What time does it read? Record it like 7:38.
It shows 4:57
